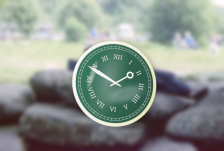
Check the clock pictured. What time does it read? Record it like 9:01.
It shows 1:49
